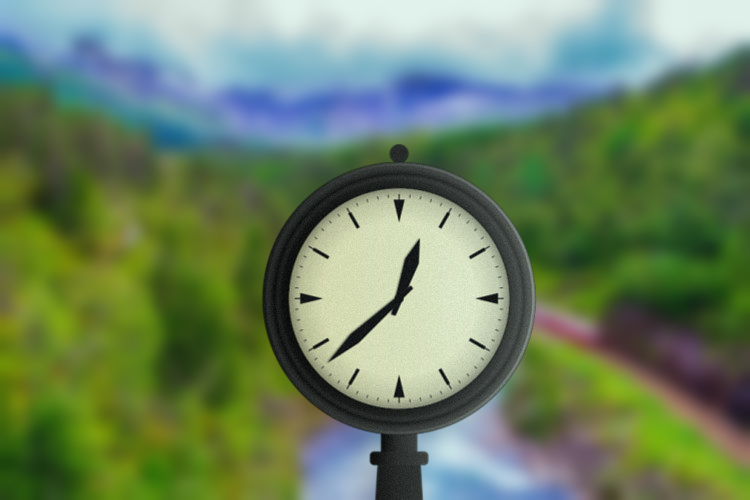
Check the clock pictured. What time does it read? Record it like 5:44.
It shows 12:38
